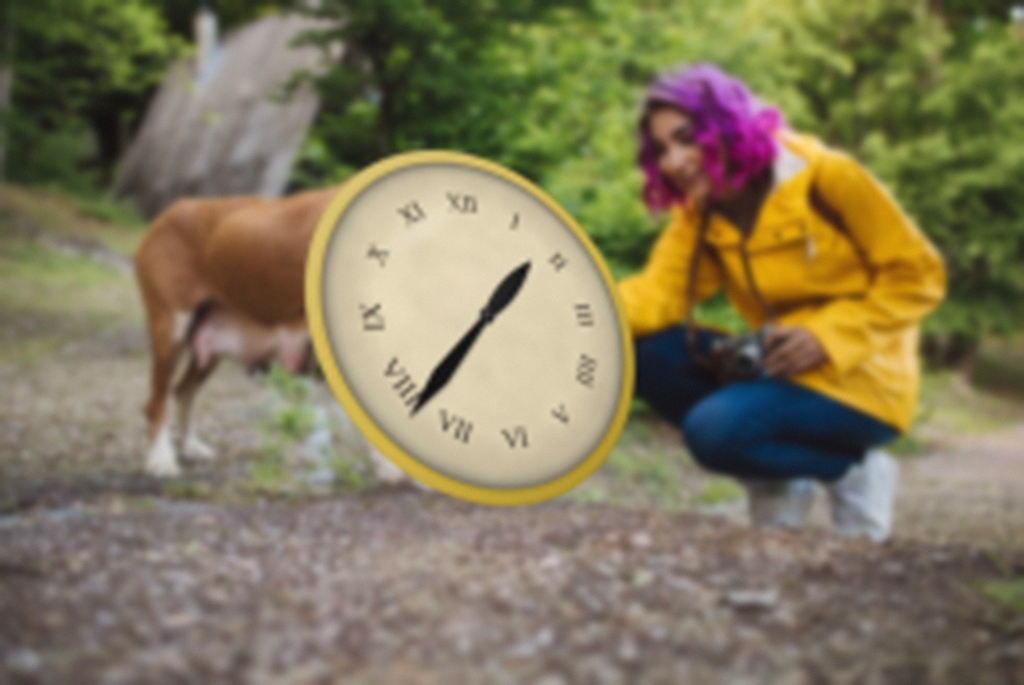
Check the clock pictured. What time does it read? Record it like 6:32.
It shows 1:38
